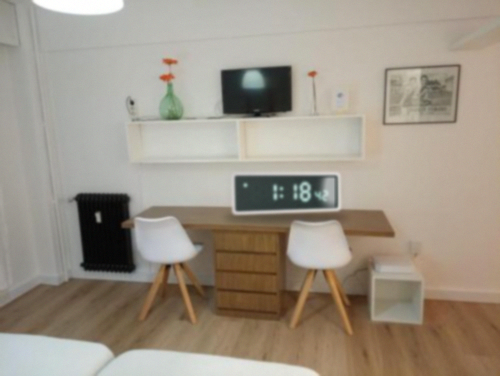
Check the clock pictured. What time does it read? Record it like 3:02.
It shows 1:18
